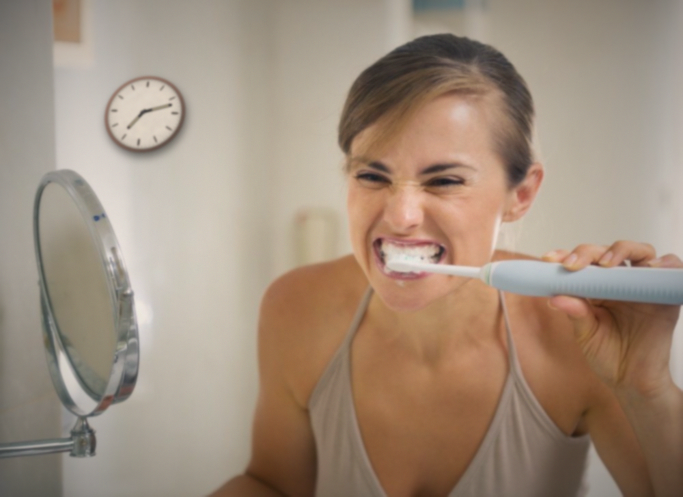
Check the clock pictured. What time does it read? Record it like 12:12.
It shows 7:12
